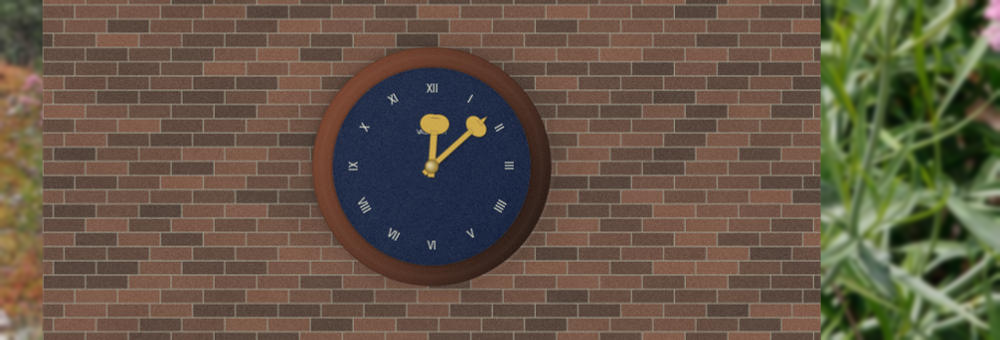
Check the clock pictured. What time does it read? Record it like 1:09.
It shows 12:08
